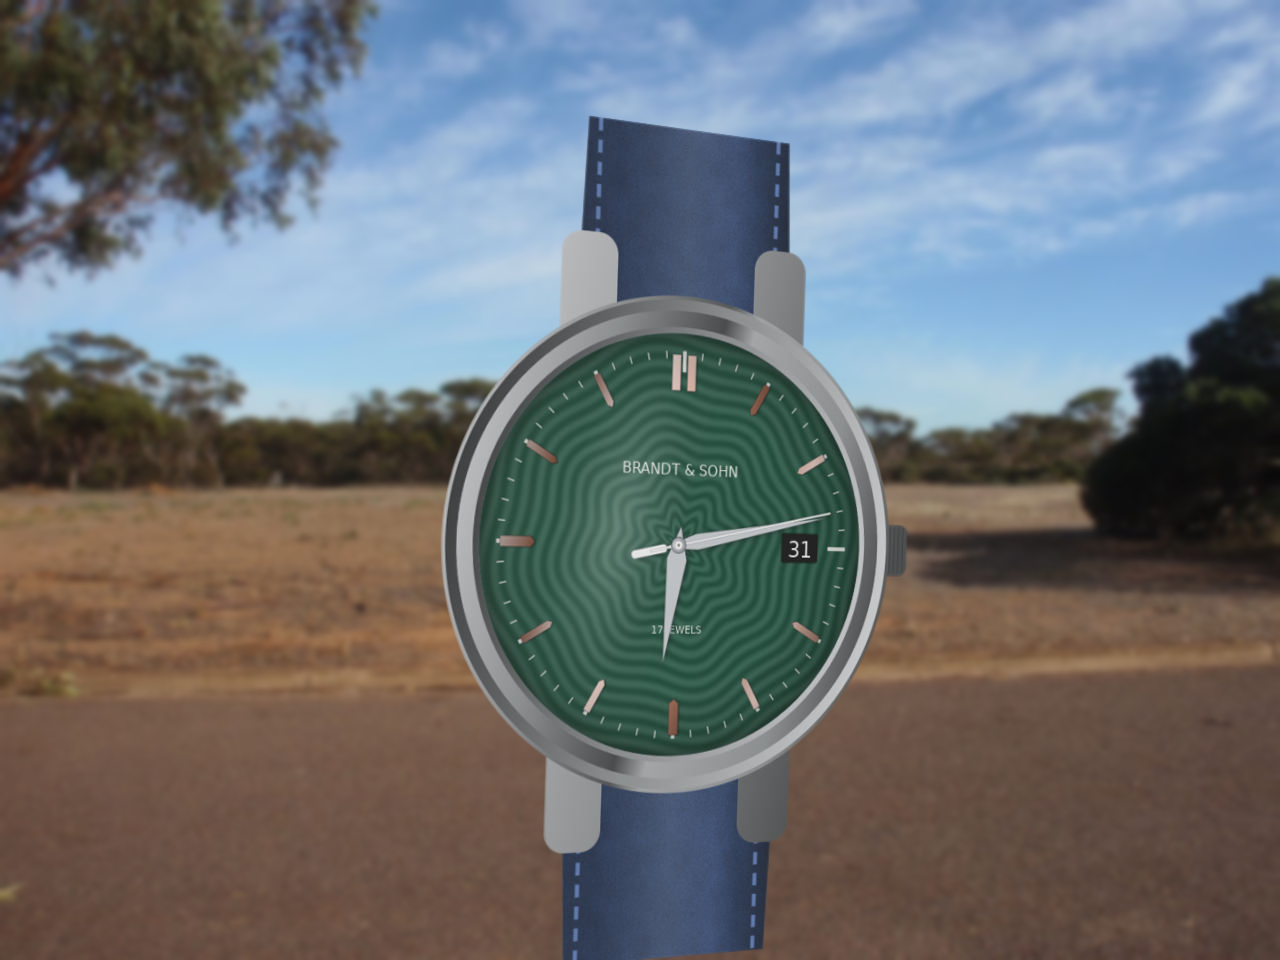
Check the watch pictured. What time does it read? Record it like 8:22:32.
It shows 6:13:13
